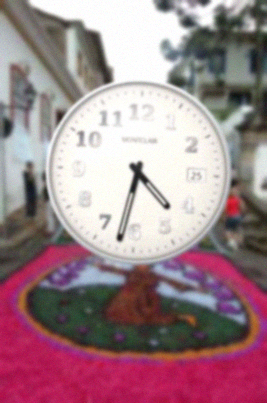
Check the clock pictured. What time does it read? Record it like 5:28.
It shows 4:32
